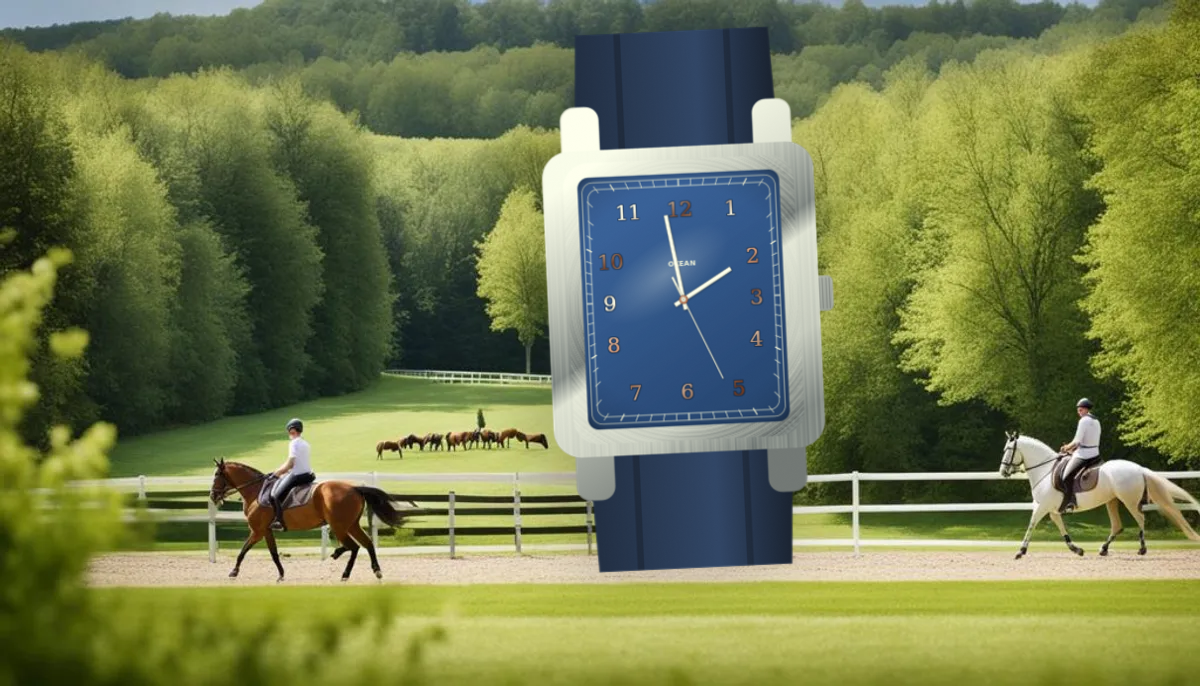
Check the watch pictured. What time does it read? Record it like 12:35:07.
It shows 1:58:26
